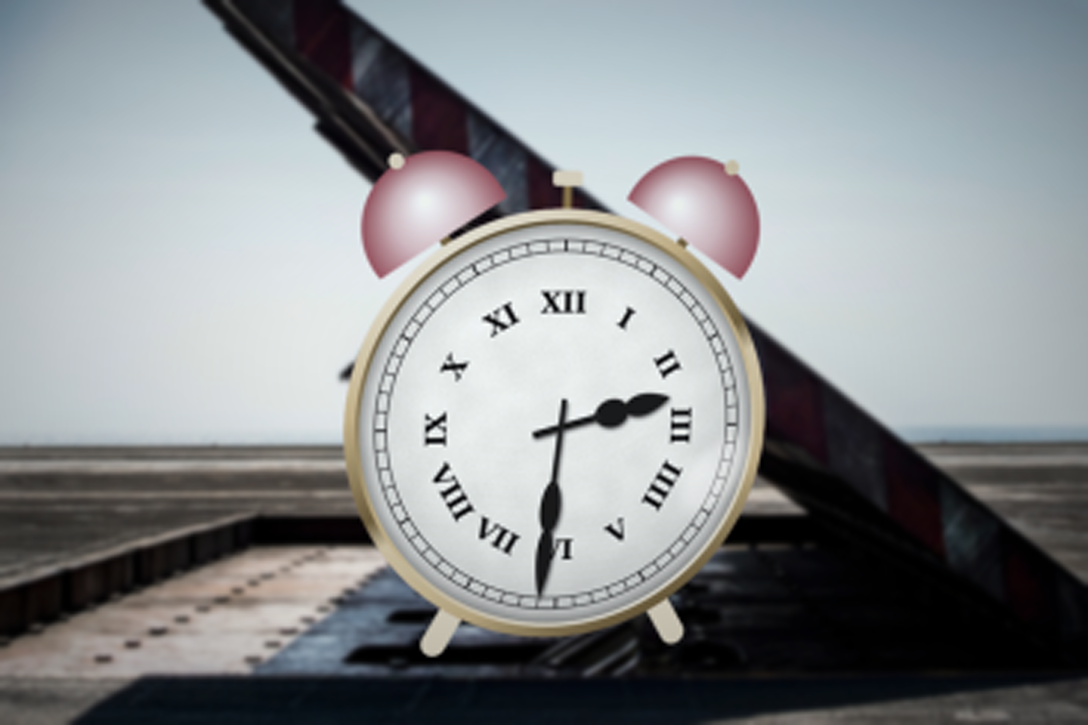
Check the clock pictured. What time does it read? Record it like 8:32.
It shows 2:31
